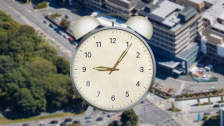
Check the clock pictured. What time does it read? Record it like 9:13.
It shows 9:06
